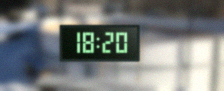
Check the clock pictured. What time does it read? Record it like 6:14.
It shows 18:20
